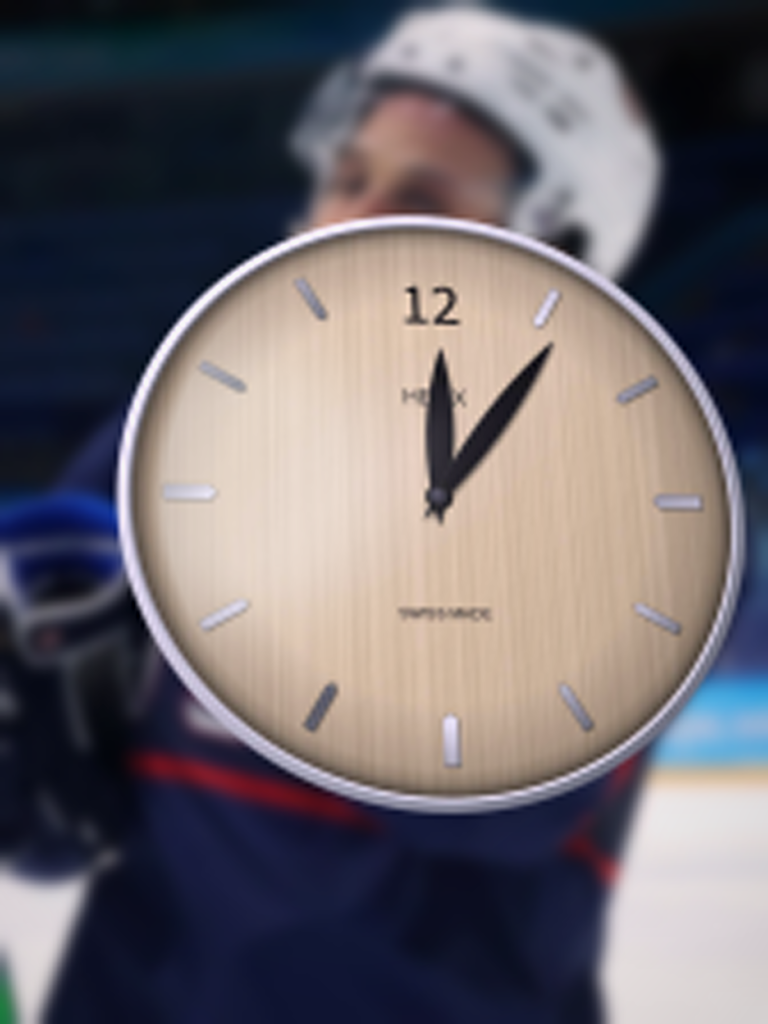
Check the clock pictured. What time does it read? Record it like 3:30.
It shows 12:06
